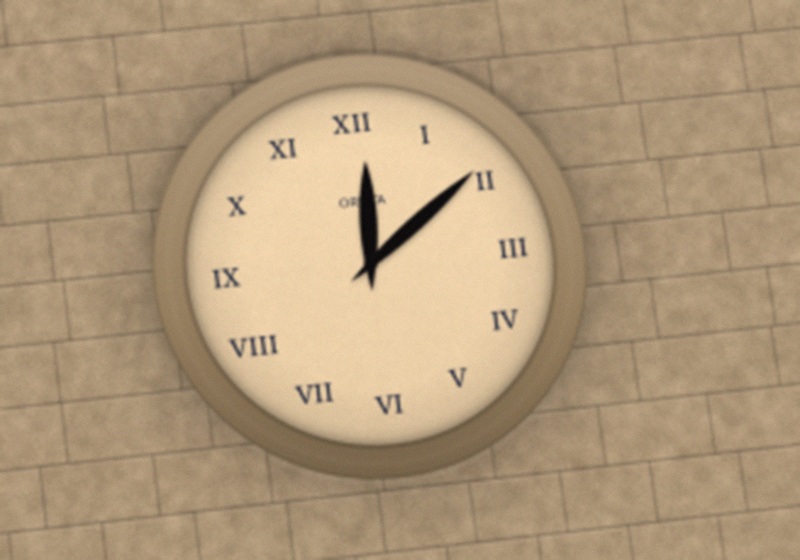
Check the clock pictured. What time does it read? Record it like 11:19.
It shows 12:09
